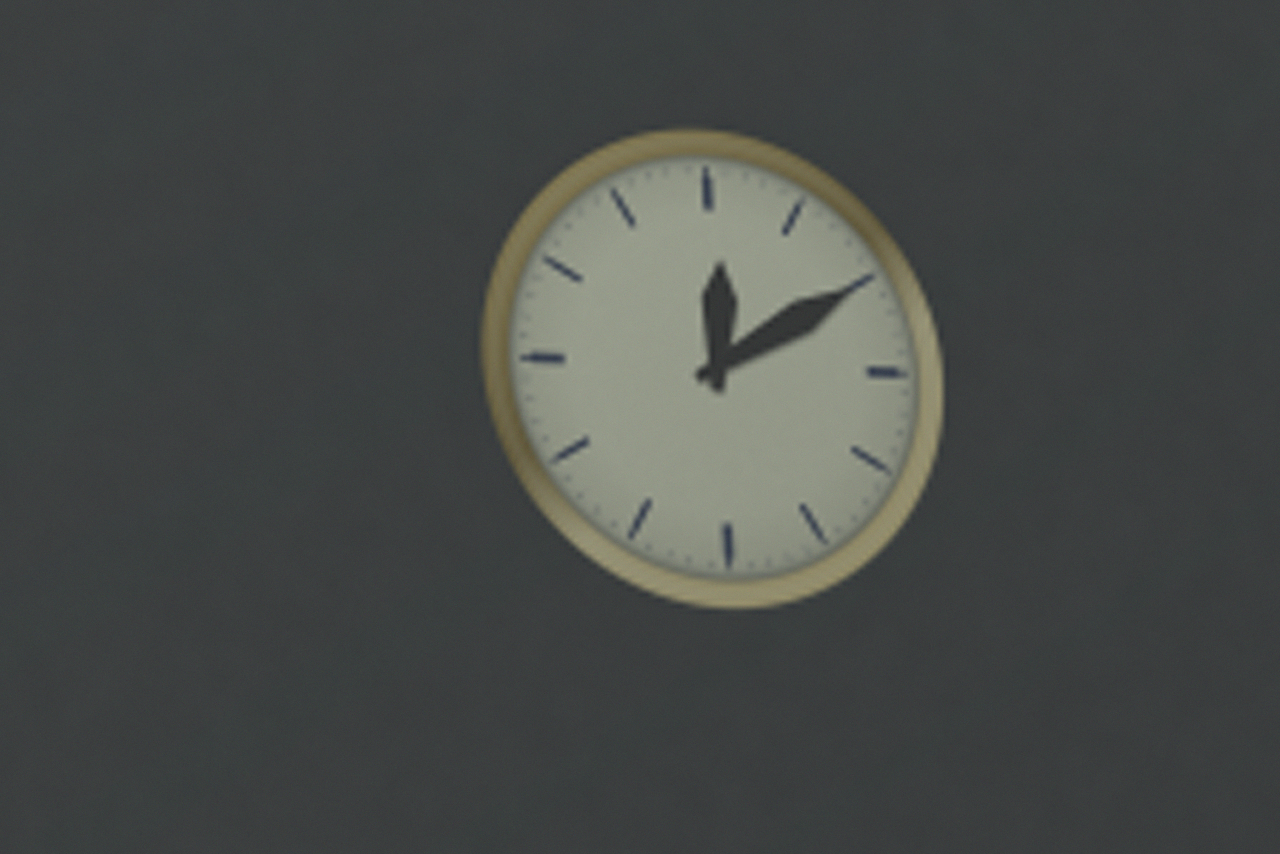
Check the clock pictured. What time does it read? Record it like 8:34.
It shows 12:10
